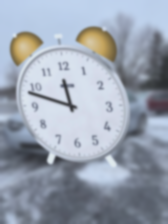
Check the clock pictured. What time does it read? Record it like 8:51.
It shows 11:48
